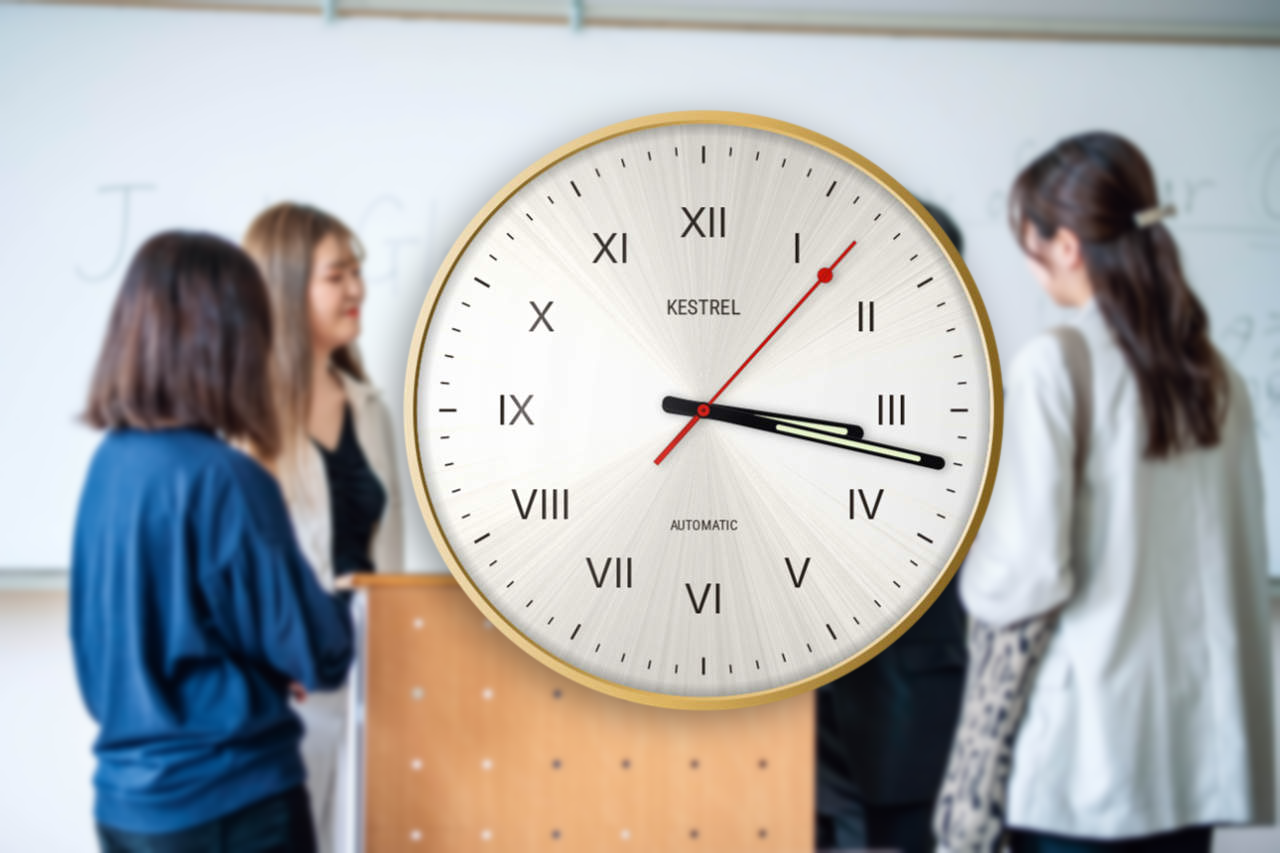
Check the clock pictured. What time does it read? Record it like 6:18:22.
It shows 3:17:07
